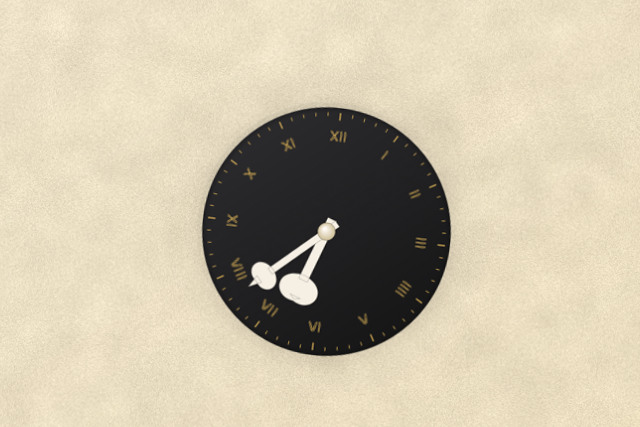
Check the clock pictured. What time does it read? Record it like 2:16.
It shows 6:38
